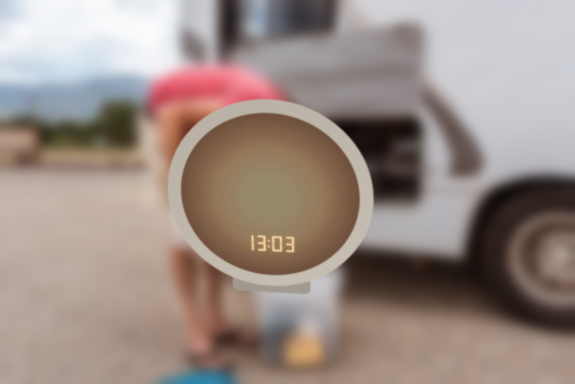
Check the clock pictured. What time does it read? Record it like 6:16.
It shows 13:03
